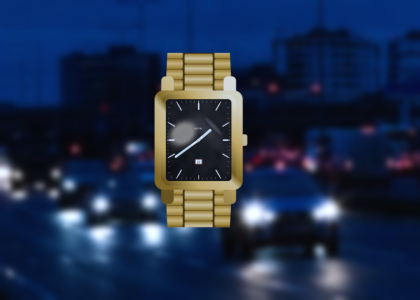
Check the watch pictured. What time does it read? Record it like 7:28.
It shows 1:39
